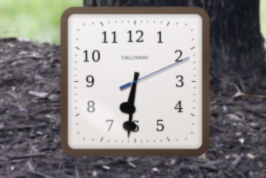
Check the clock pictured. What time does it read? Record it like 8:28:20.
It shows 6:31:11
